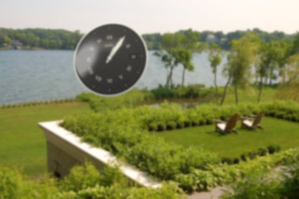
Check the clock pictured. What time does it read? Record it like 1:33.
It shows 1:06
